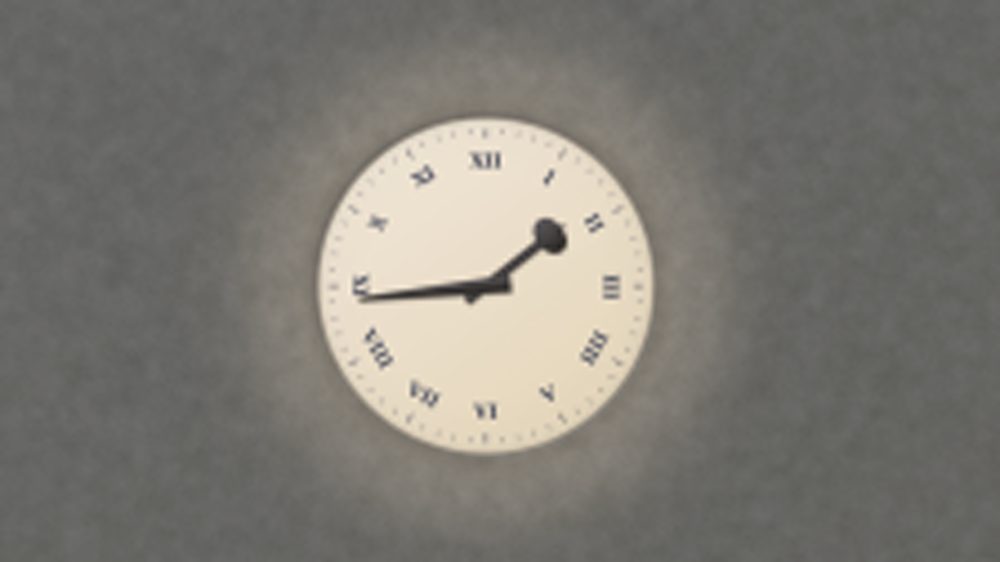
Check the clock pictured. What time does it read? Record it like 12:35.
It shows 1:44
